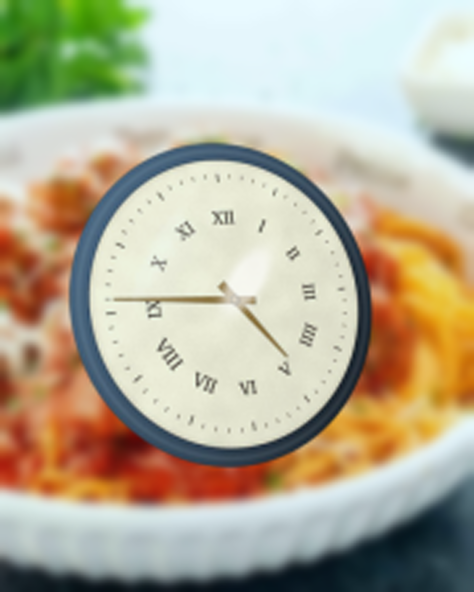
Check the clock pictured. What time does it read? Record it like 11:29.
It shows 4:46
